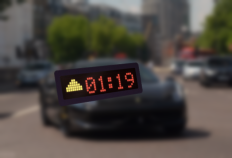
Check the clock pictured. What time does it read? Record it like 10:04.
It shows 1:19
